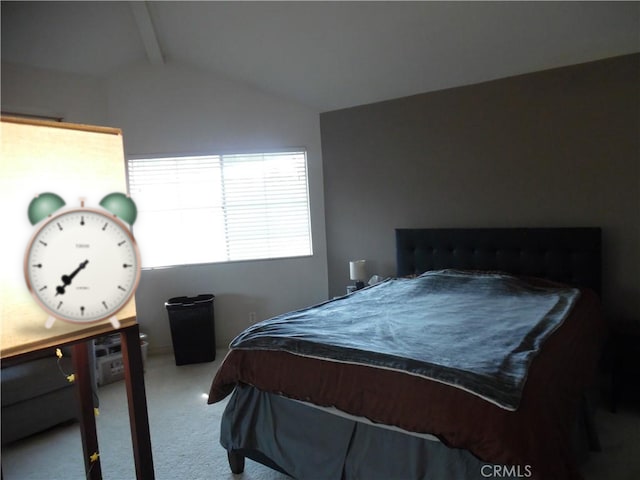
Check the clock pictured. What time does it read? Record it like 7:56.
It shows 7:37
